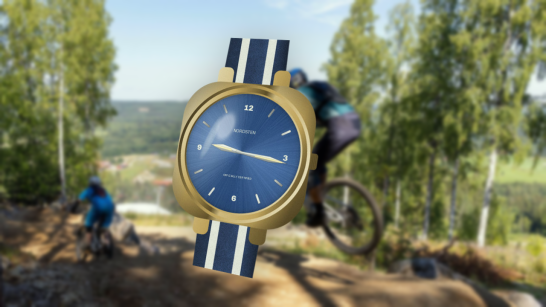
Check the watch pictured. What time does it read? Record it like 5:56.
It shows 9:16
